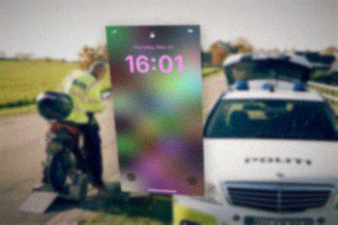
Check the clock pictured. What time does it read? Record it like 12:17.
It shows 16:01
